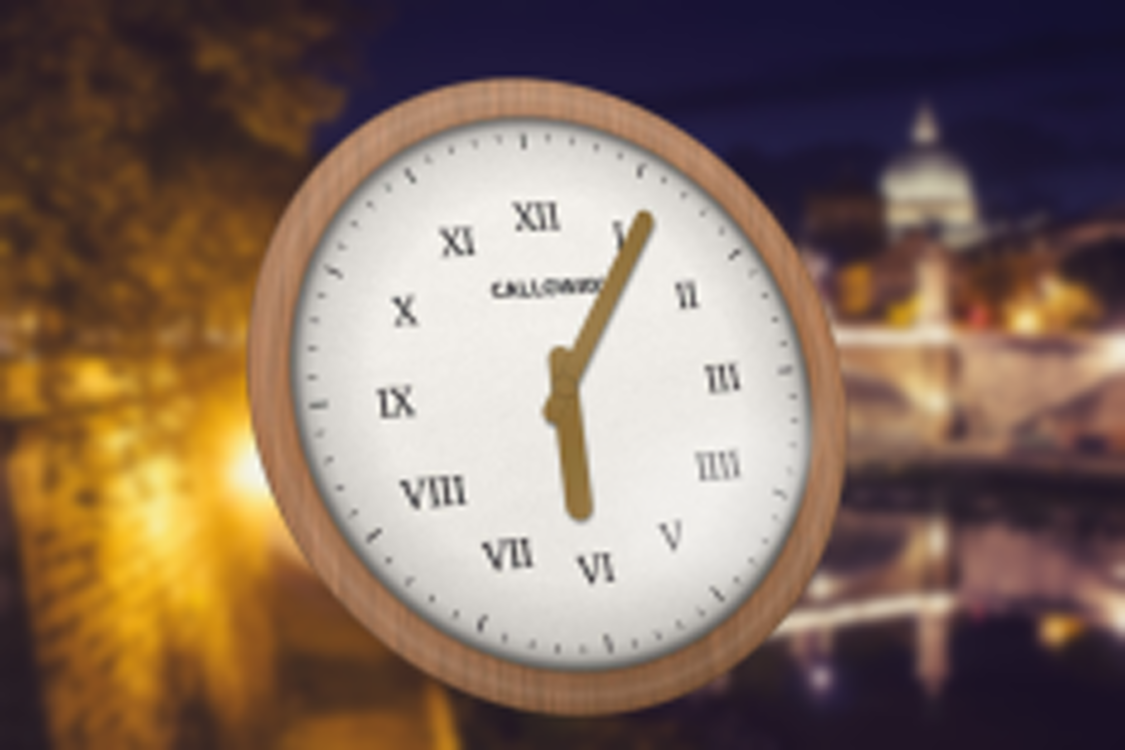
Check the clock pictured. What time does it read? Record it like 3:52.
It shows 6:06
